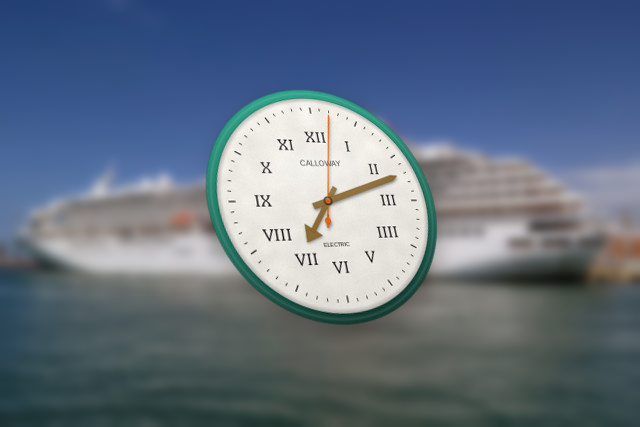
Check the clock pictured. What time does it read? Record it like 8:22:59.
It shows 7:12:02
